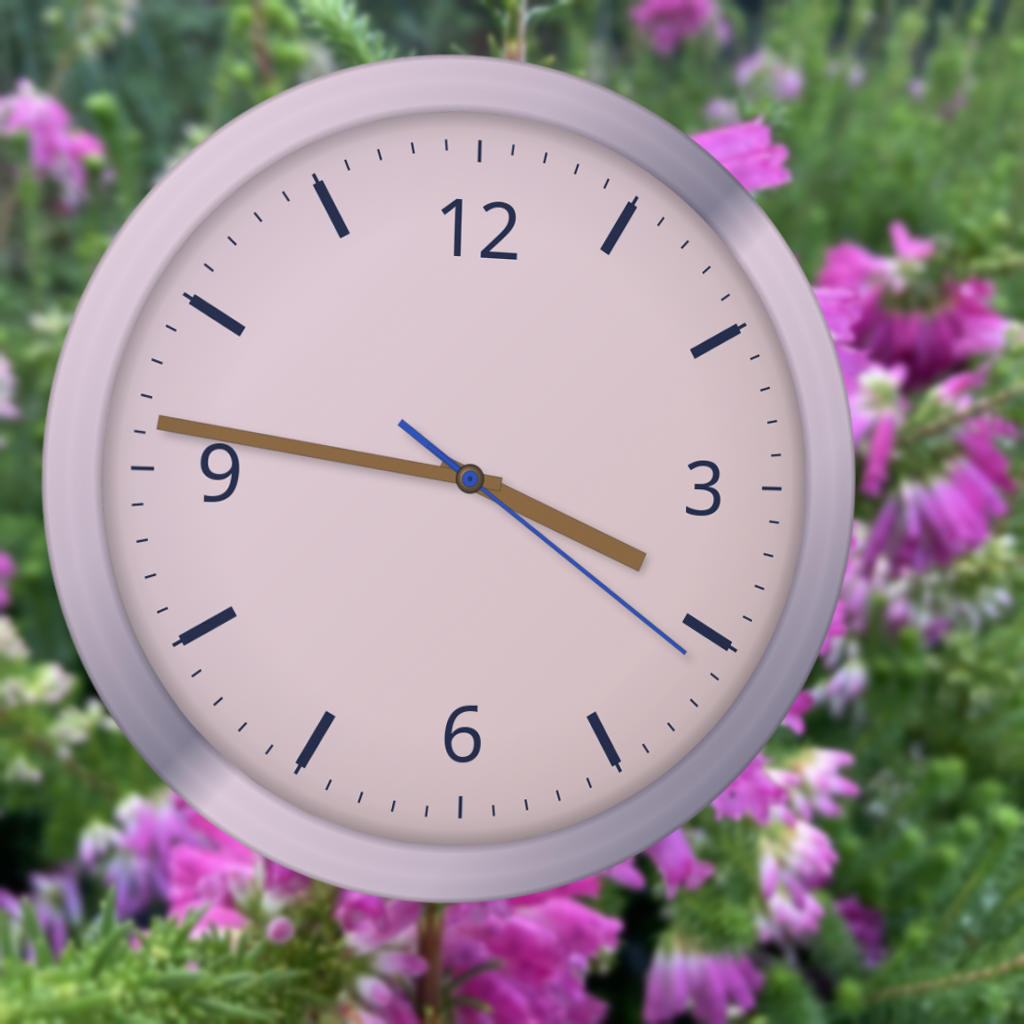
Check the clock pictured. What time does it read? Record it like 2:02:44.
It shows 3:46:21
